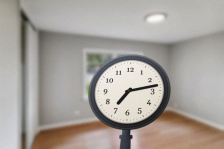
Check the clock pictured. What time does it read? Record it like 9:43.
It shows 7:13
